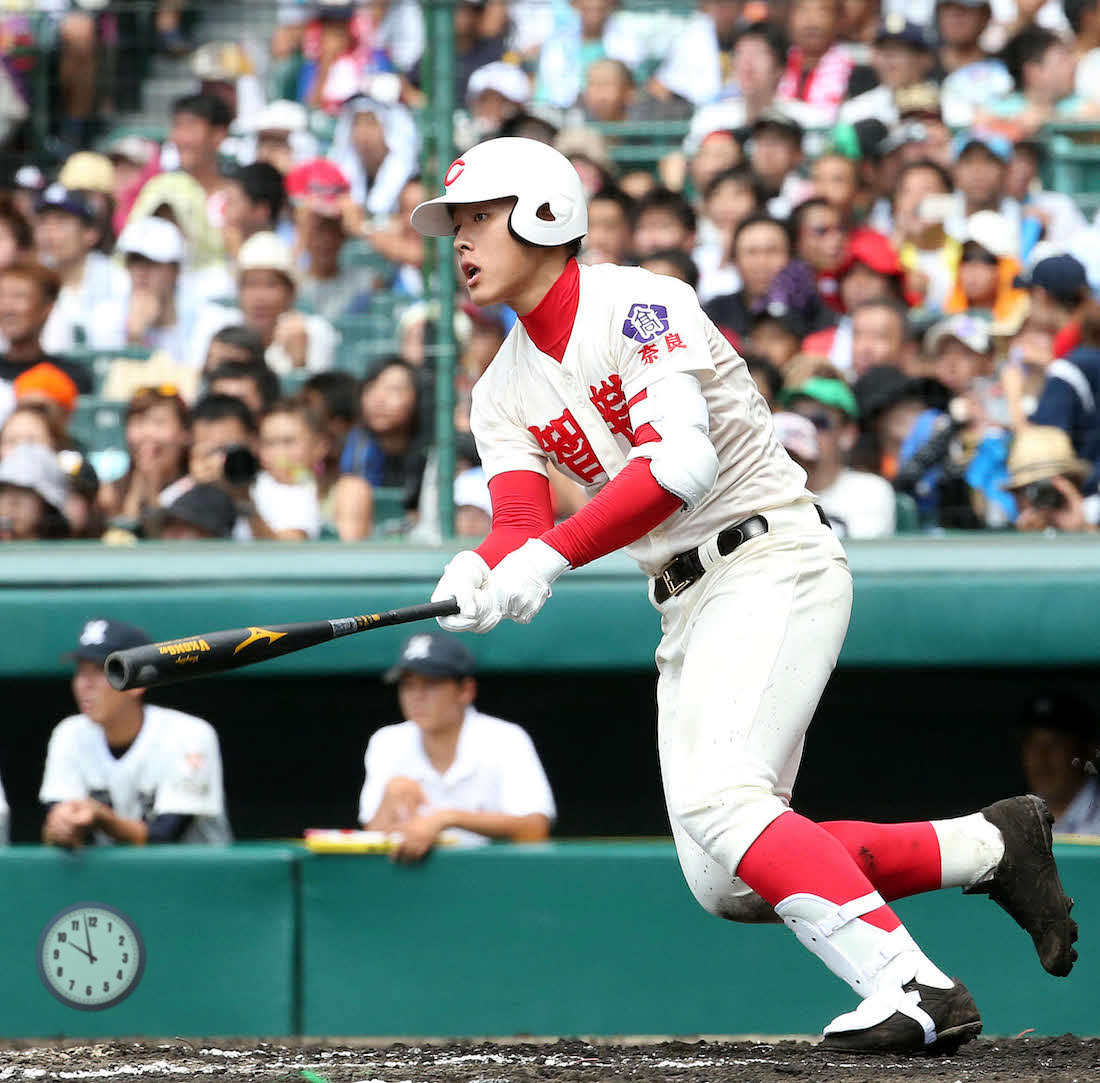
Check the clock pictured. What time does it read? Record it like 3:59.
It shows 9:58
